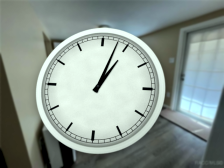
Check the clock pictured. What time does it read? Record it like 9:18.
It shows 1:03
